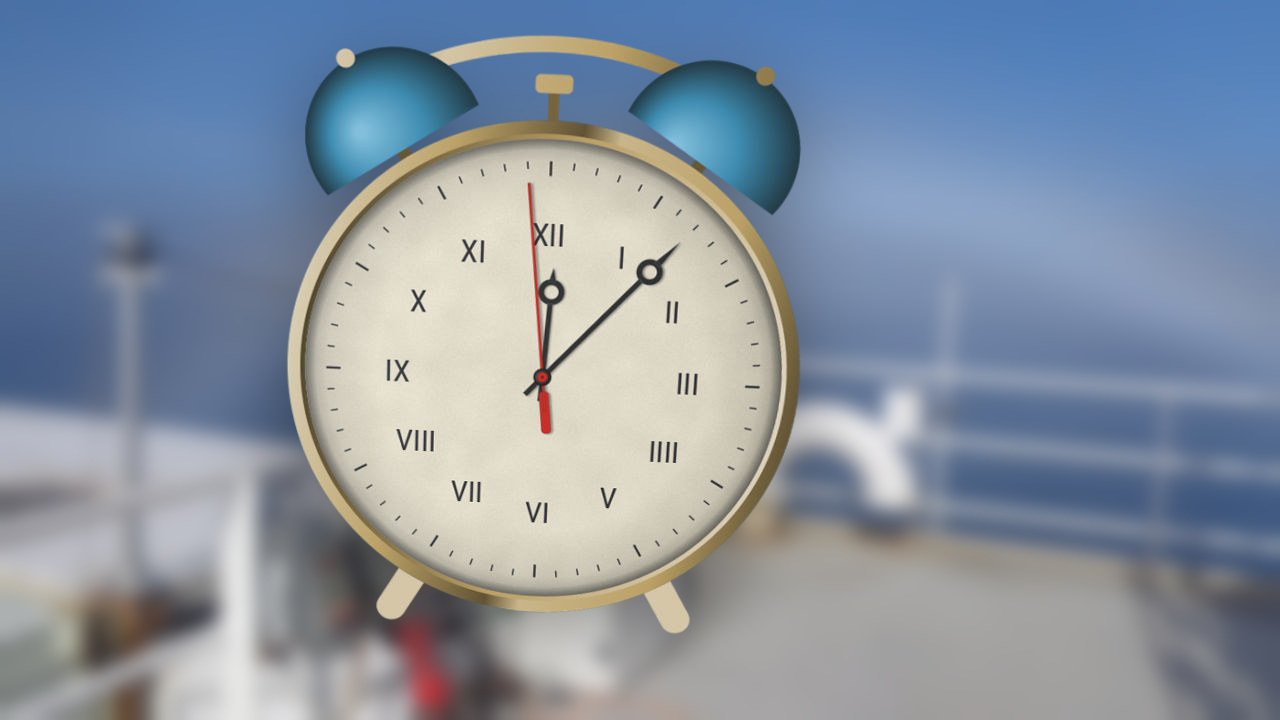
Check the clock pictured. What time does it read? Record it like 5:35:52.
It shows 12:06:59
